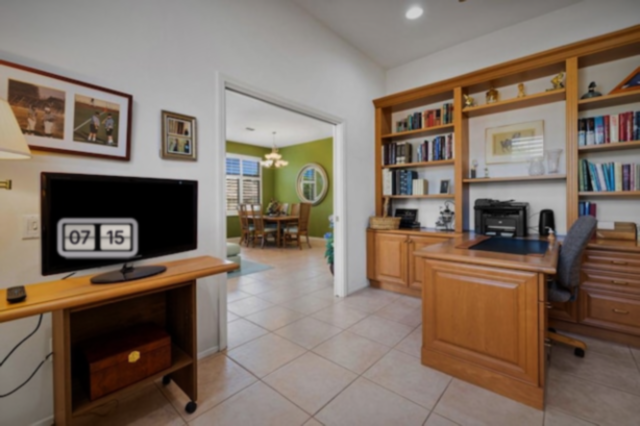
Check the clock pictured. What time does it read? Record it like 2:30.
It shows 7:15
